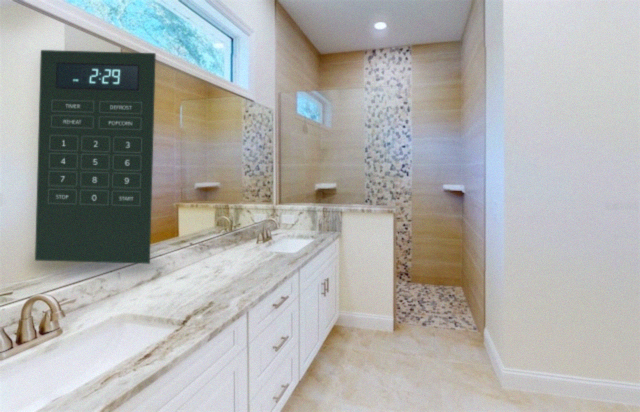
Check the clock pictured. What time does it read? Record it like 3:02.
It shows 2:29
